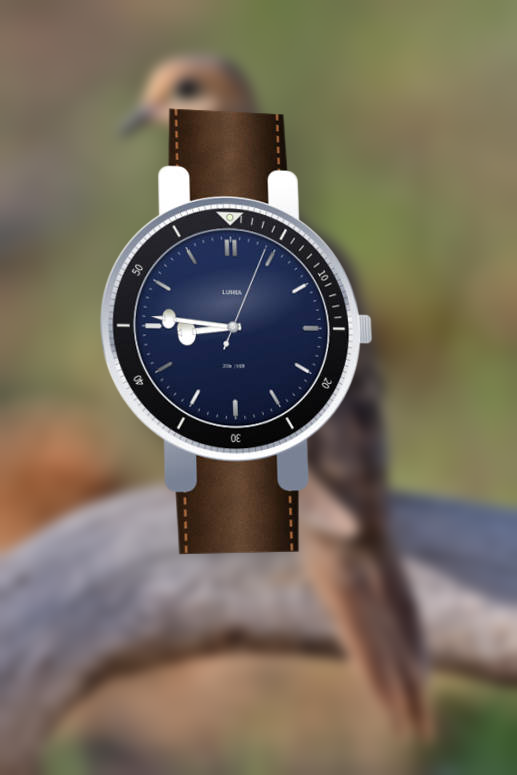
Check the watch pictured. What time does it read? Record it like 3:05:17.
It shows 8:46:04
